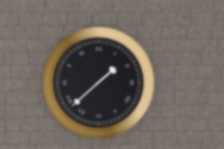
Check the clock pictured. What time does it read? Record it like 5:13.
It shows 1:38
